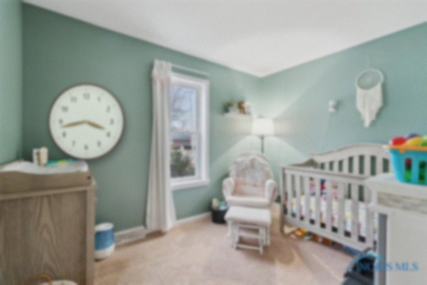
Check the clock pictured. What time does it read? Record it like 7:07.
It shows 3:43
